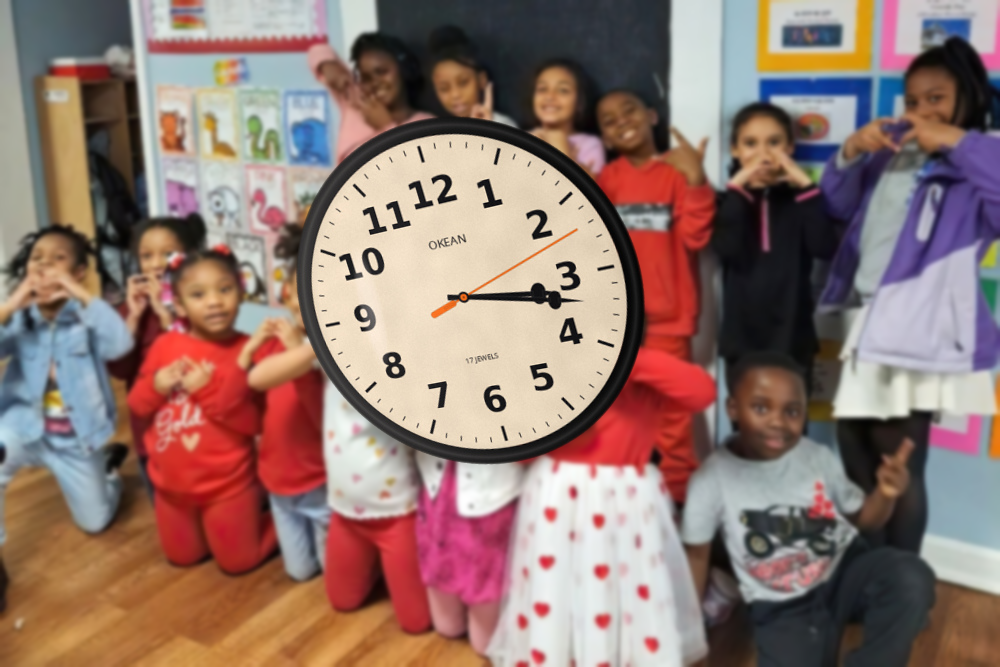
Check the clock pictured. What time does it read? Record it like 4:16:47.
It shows 3:17:12
